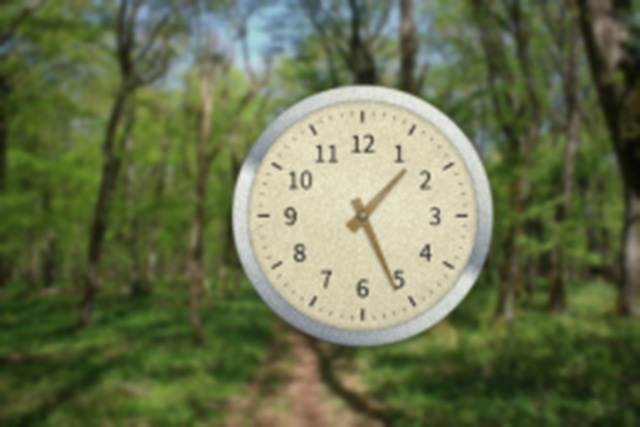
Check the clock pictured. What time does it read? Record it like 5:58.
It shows 1:26
